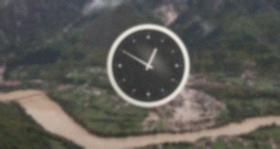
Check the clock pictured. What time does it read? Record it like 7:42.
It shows 12:50
